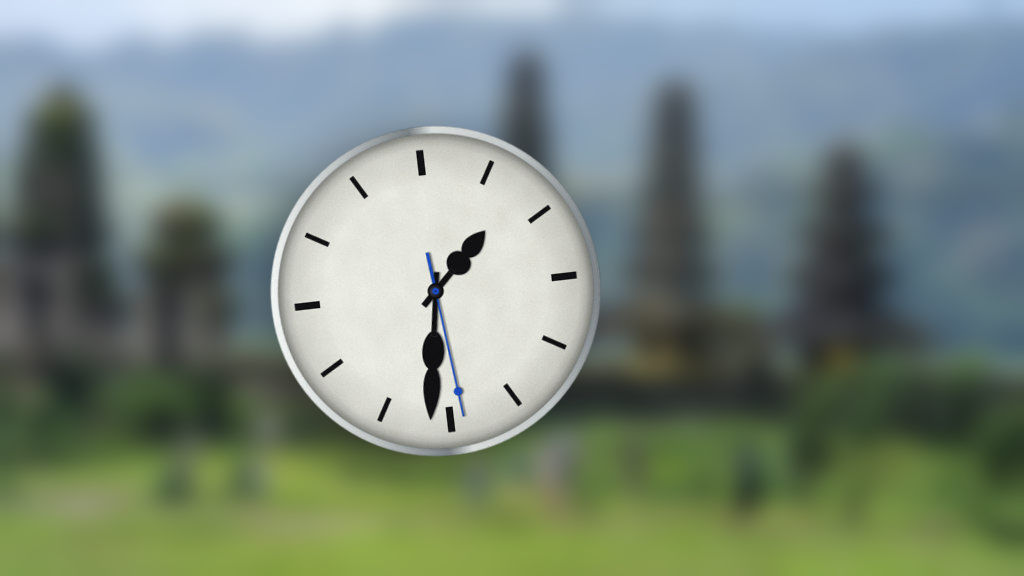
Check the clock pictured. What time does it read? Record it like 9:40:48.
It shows 1:31:29
